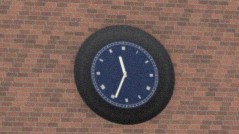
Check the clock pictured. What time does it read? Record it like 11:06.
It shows 11:34
